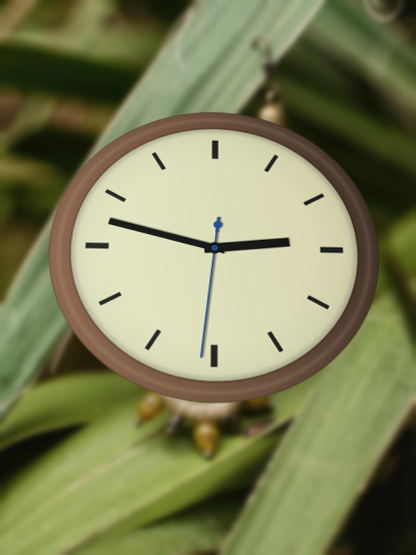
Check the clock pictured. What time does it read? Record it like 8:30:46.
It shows 2:47:31
